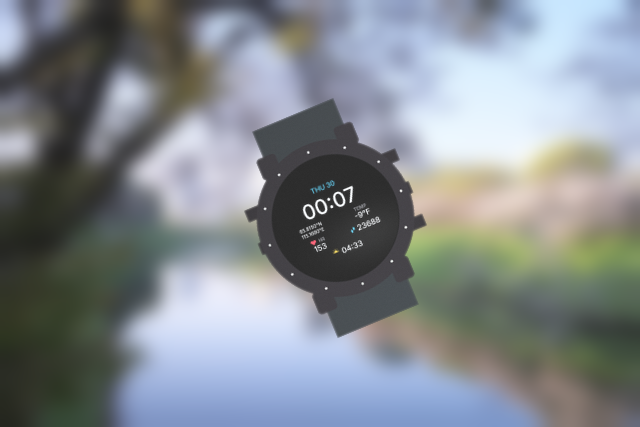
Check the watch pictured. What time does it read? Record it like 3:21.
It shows 0:07
